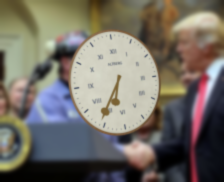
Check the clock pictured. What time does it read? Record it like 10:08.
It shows 6:36
